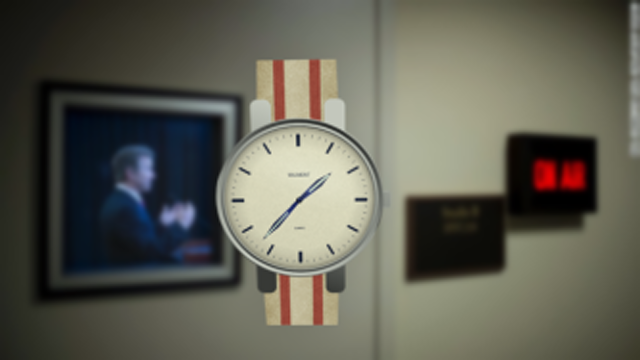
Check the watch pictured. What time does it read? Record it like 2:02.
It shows 1:37
